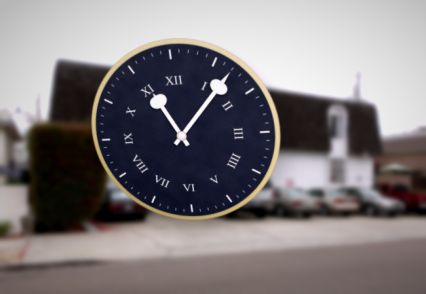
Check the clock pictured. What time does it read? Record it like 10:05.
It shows 11:07
